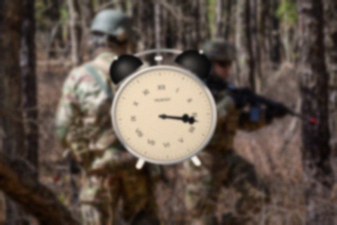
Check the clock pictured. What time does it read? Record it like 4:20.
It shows 3:17
